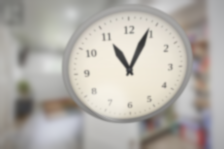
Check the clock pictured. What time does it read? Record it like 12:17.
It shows 11:04
